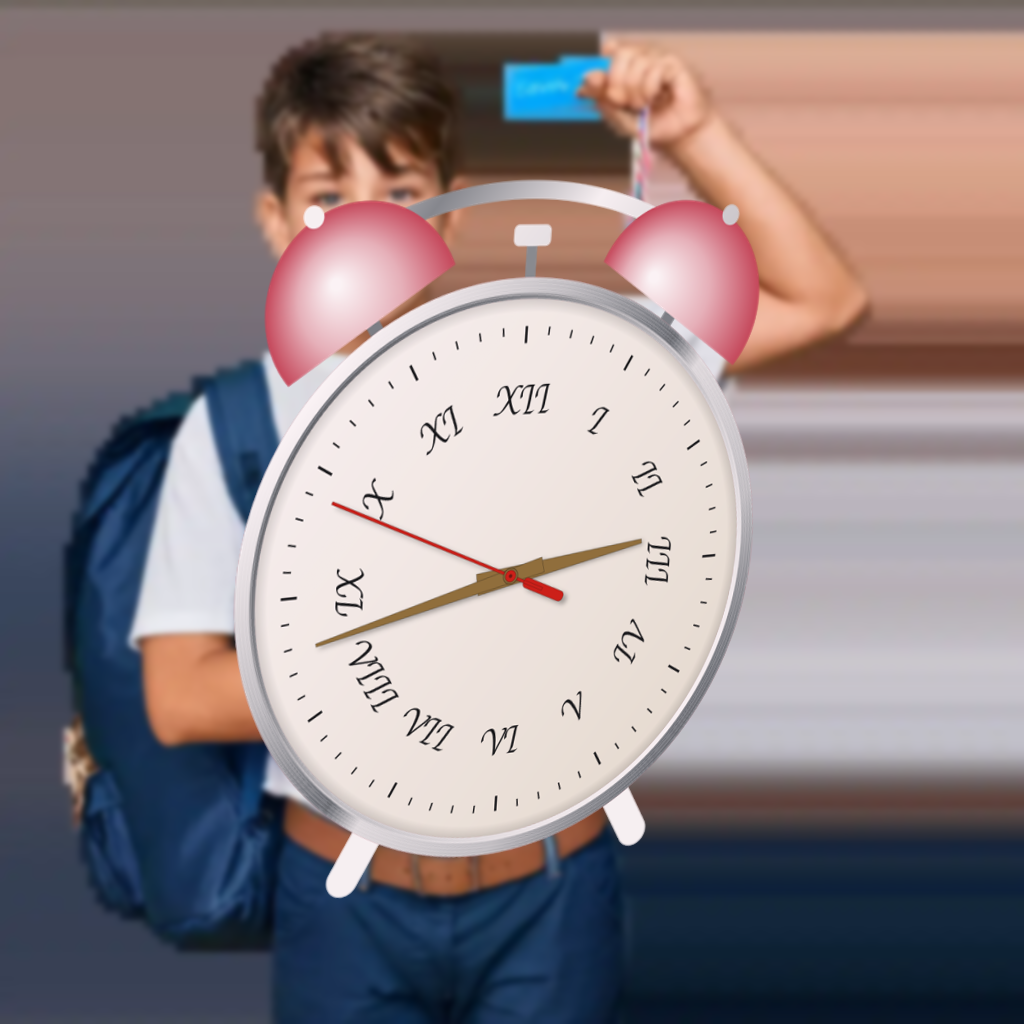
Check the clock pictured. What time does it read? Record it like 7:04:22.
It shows 2:42:49
